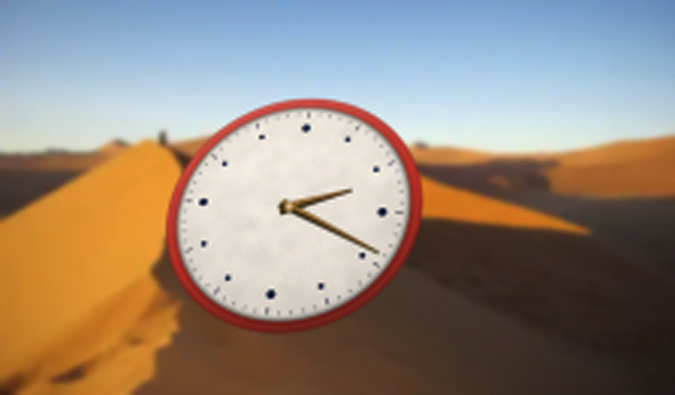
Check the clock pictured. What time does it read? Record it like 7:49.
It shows 2:19
